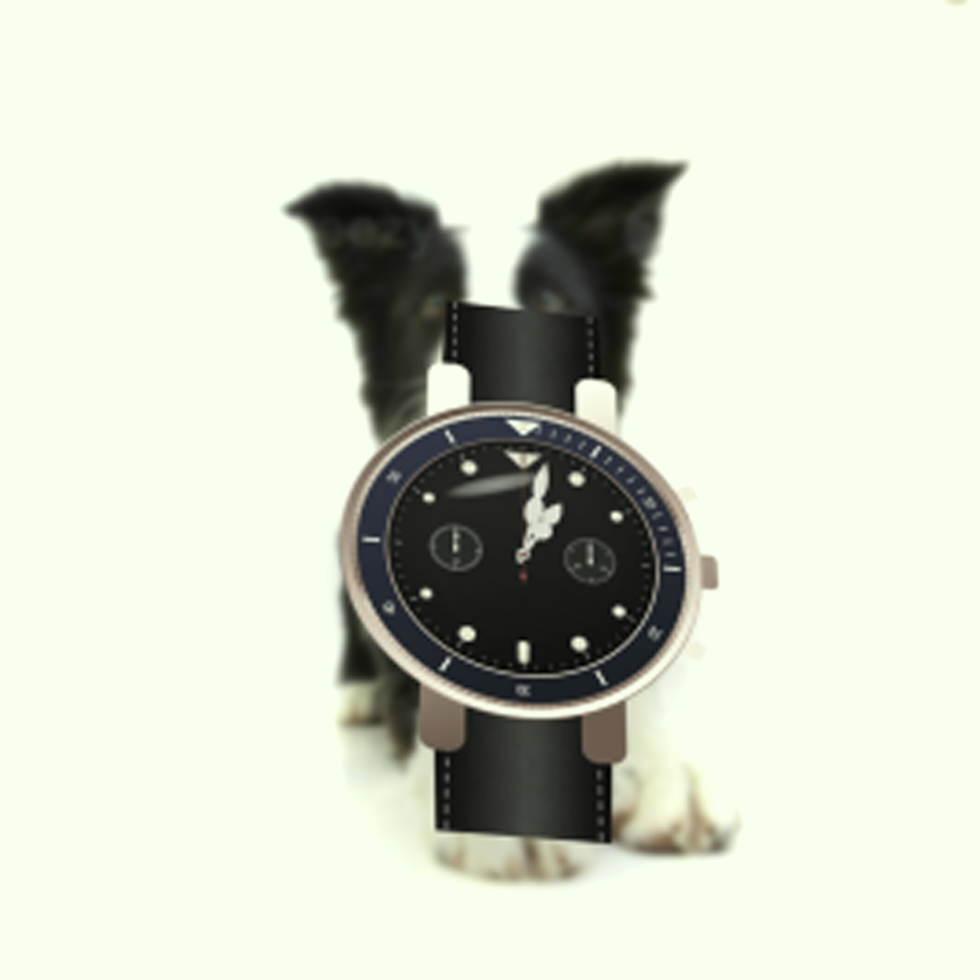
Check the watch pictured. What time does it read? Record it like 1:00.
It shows 1:02
